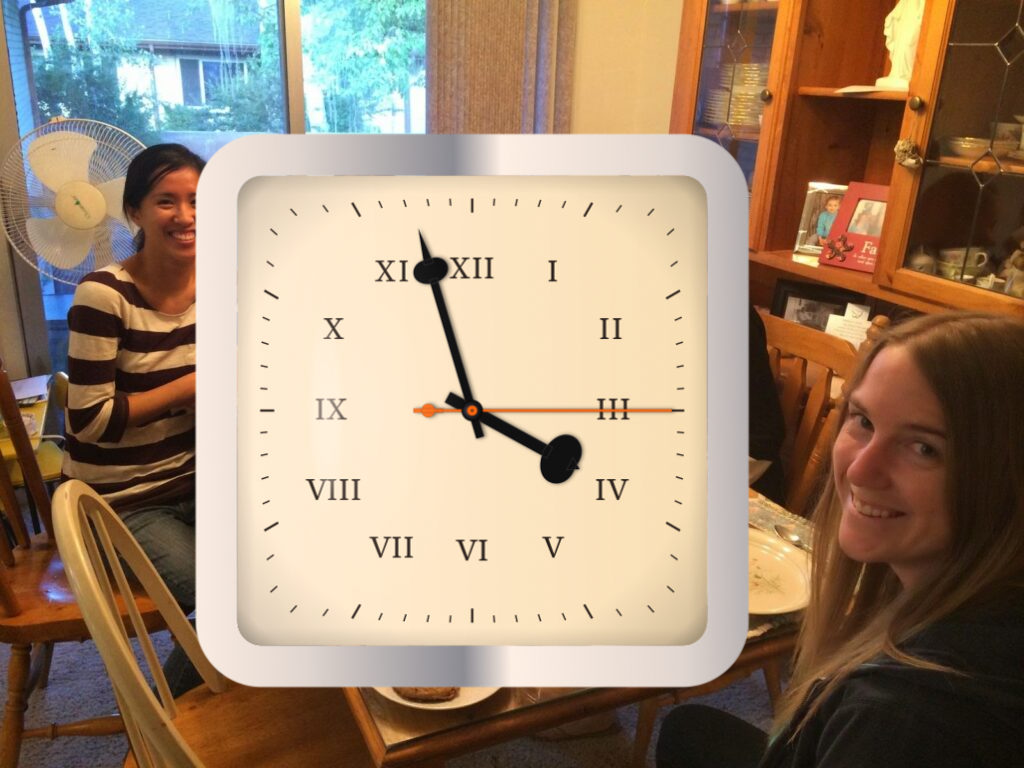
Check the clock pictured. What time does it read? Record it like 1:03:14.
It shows 3:57:15
